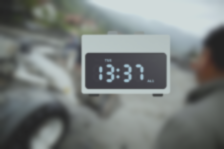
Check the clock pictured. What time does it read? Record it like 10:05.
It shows 13:37
